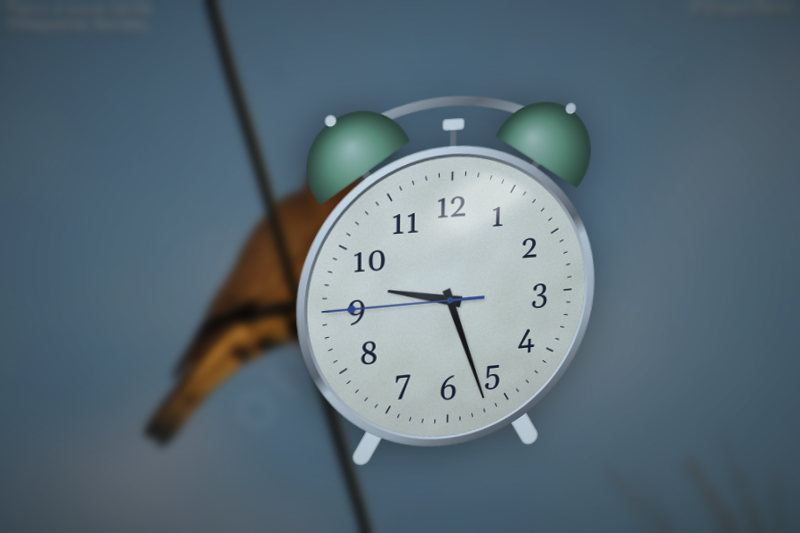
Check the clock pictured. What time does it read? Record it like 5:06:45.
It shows 9:26:45
